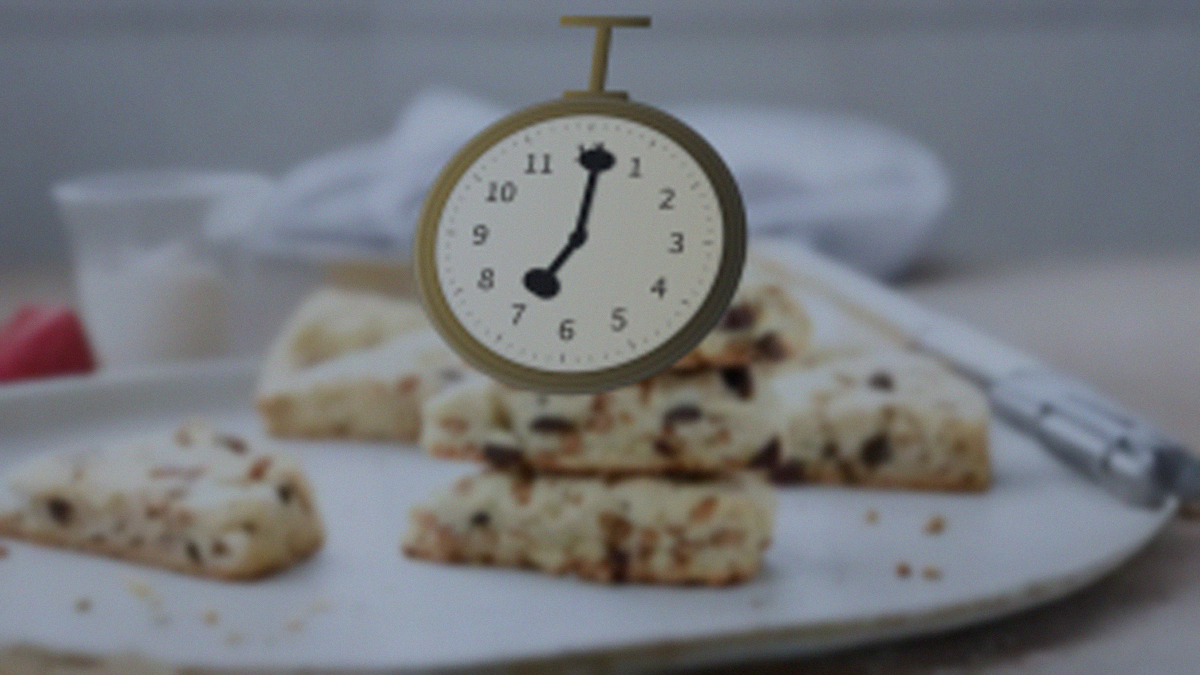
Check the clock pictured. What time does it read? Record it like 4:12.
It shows 7:01
